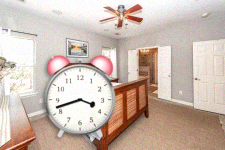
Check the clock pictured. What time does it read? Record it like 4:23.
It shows 3:42
